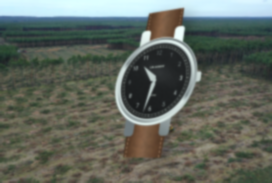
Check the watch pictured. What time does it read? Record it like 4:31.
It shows 10:32
